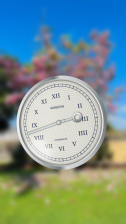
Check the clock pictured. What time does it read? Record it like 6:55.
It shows 2:43
